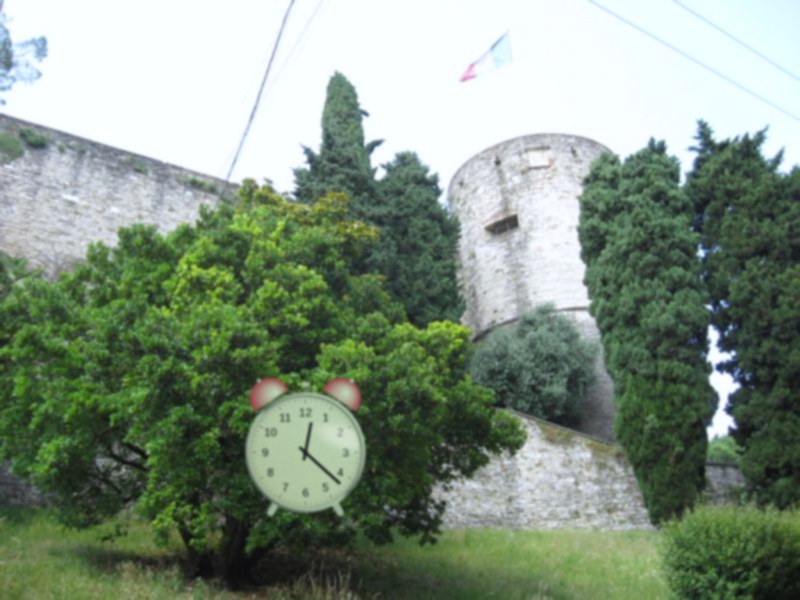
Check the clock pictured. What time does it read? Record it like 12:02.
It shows 12:22
